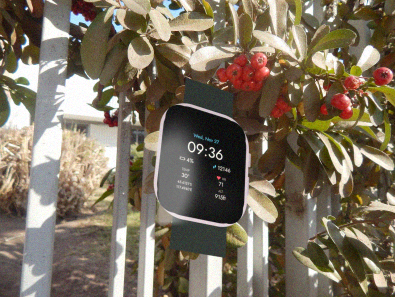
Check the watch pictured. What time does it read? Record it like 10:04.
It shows 9:36
